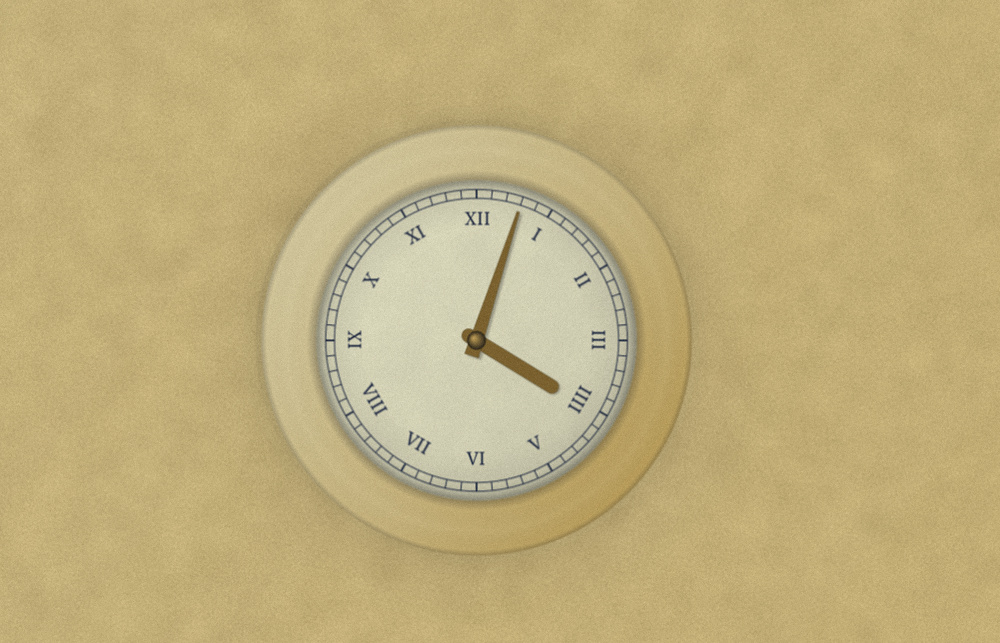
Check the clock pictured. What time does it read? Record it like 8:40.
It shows 4:03
